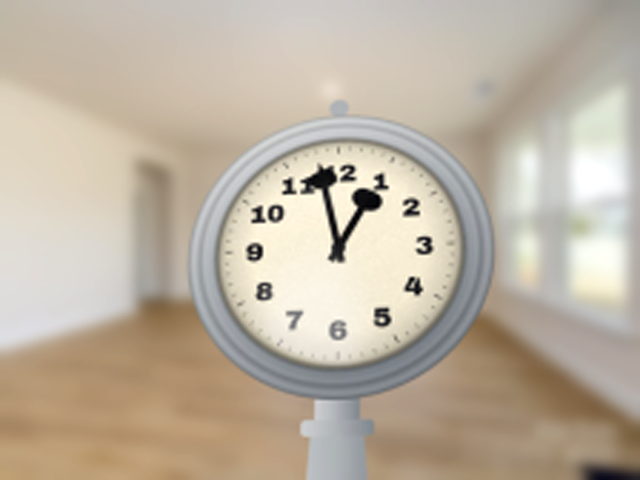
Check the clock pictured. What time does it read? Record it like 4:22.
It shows 12:58
